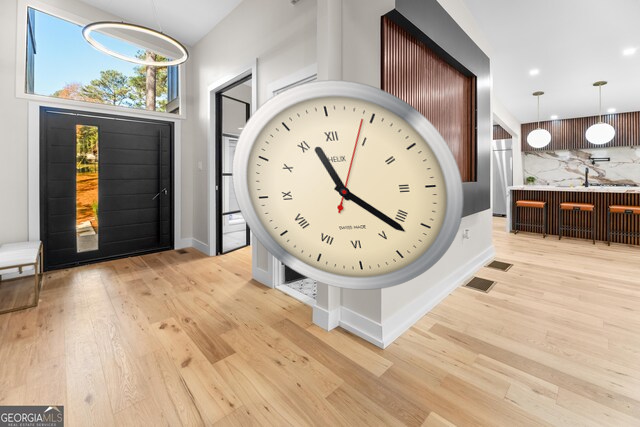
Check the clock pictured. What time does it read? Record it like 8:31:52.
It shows 11:22:04
